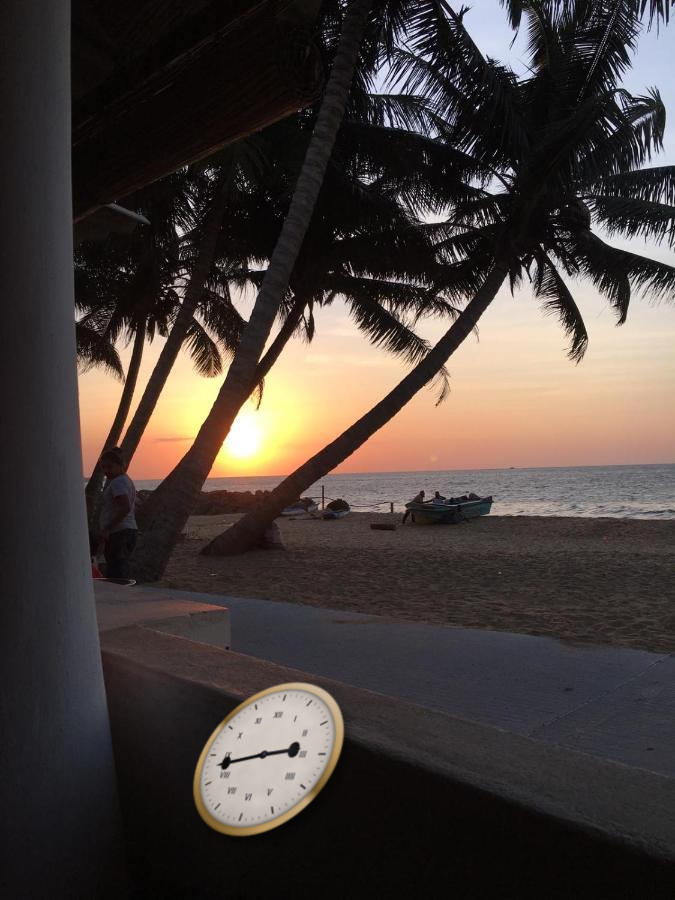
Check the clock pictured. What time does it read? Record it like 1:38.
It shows 2:43
